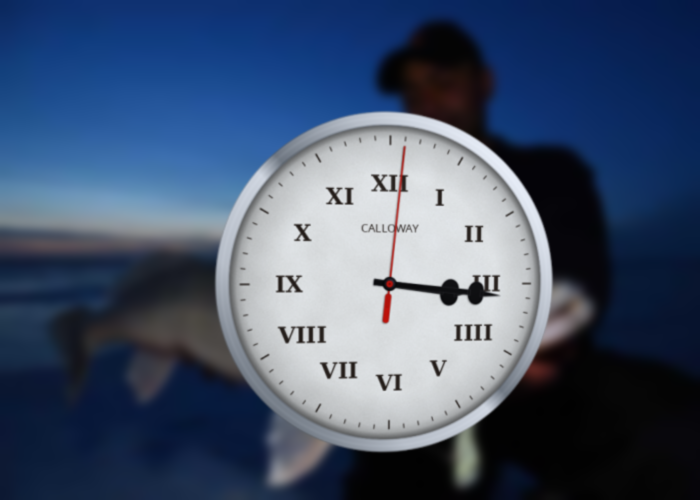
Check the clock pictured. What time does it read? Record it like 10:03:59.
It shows 3:16:01
